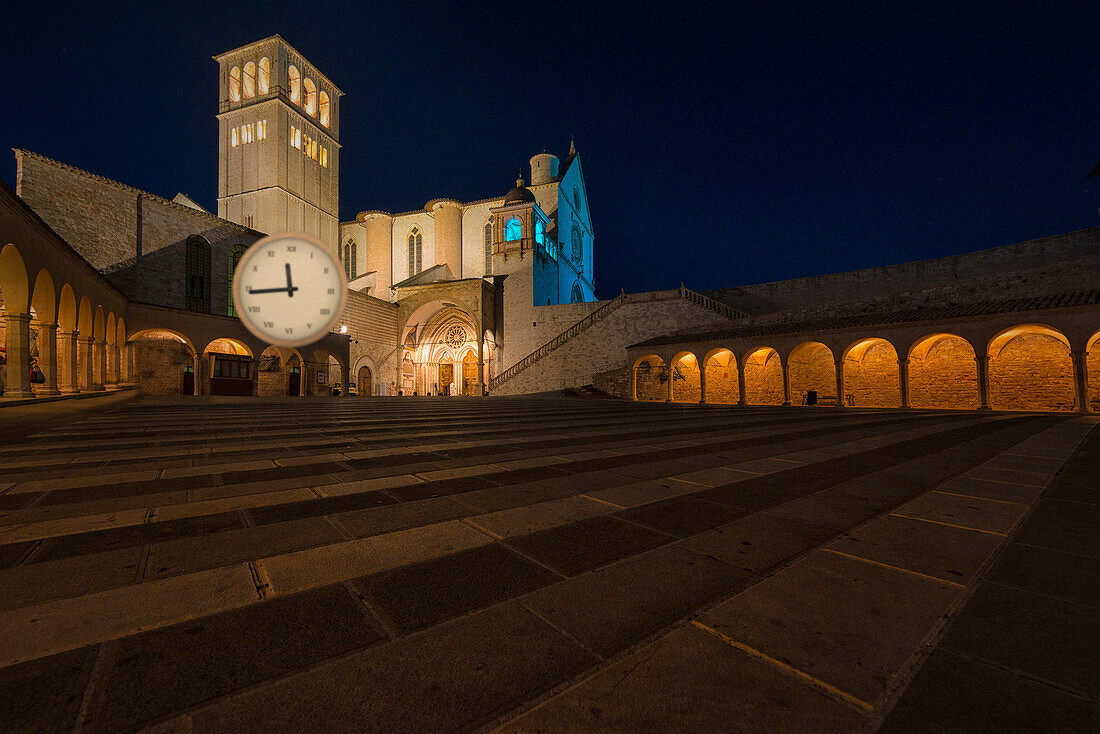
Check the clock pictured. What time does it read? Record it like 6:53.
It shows 11:44
